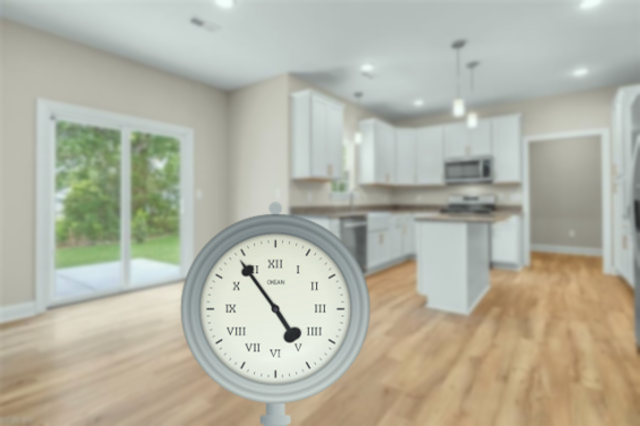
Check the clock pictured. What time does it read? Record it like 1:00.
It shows 4:54
